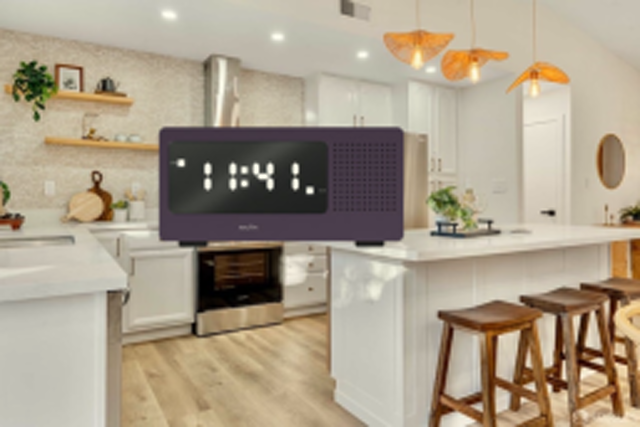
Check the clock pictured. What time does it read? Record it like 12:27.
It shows 11:41
